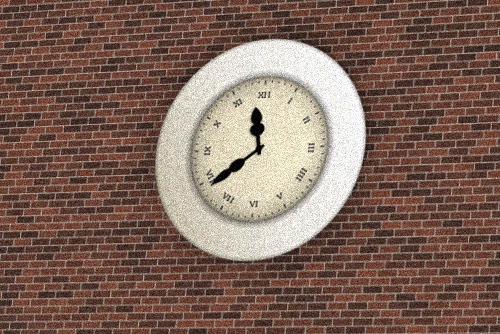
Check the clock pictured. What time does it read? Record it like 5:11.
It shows 11:39
